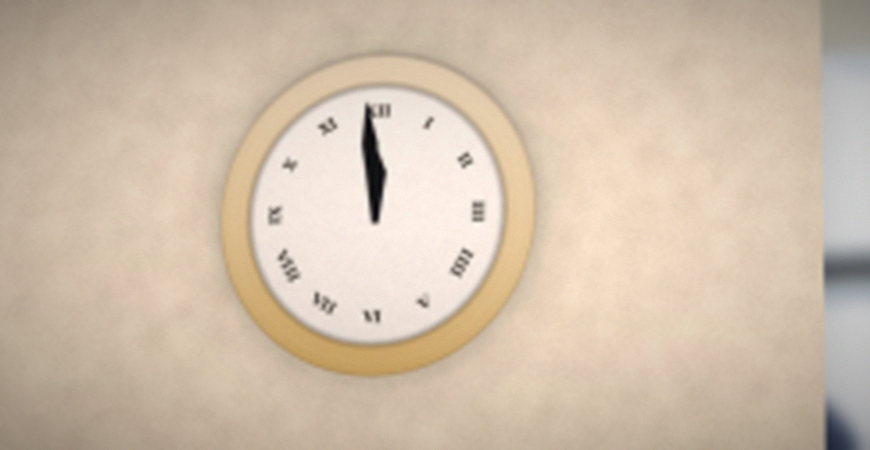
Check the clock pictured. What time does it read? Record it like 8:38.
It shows 11:59
